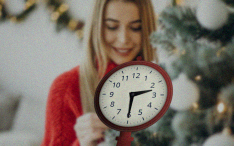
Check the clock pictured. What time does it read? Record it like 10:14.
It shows 2:30
